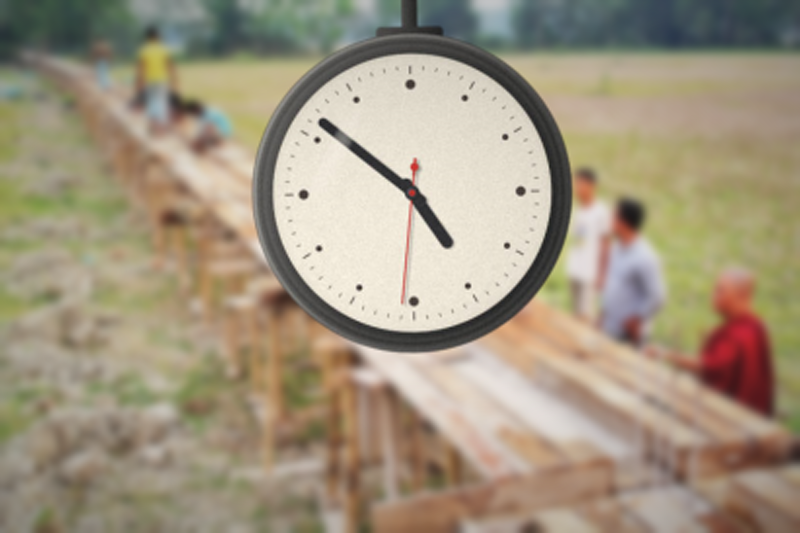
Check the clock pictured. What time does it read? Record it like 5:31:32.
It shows 4:51:31
